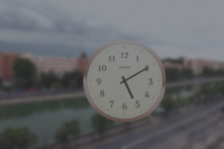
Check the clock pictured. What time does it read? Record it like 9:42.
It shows 5:10
